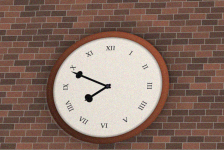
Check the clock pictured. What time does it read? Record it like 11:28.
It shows 7:49
